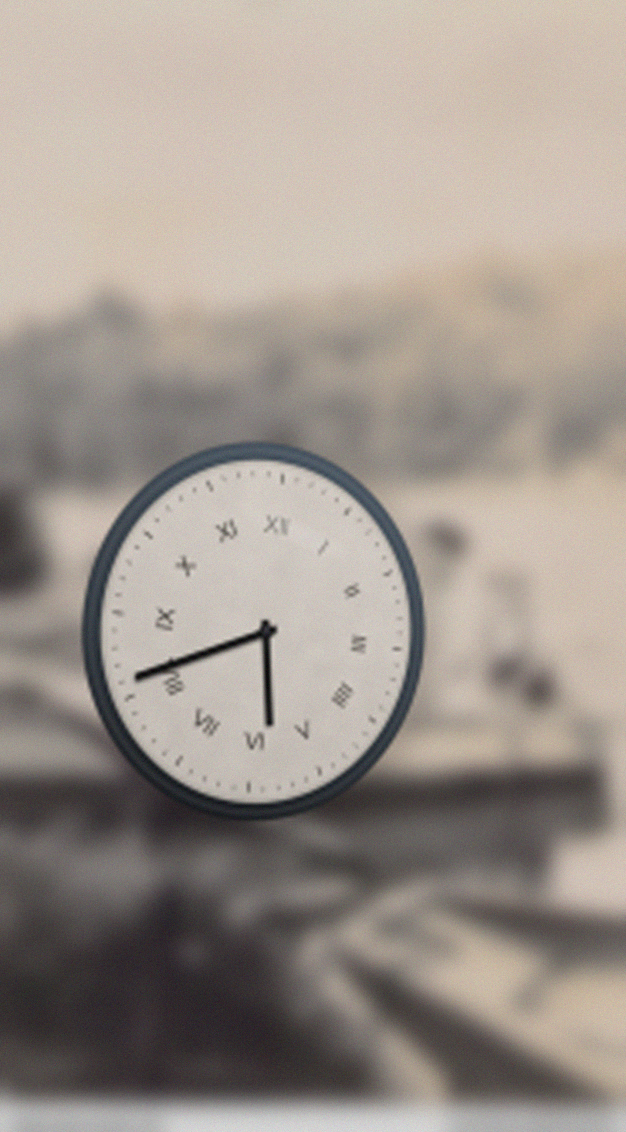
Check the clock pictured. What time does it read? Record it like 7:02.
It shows 5:41
